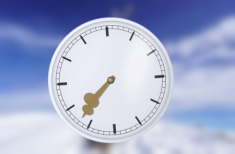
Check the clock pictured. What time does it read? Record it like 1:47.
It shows 7:37
